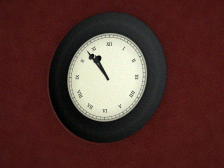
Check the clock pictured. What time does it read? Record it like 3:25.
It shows 10:53
